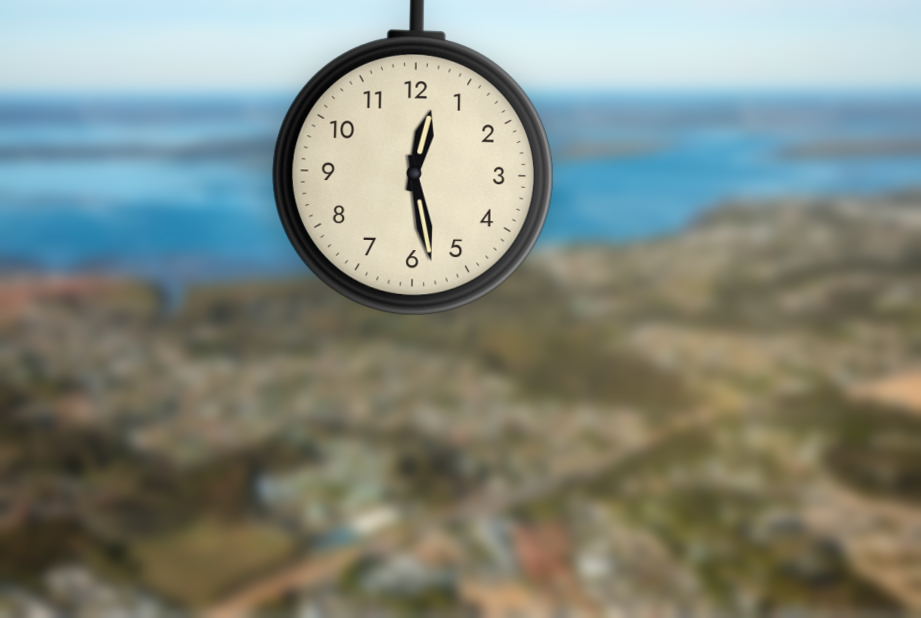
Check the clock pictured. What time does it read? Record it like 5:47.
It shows 12:28
